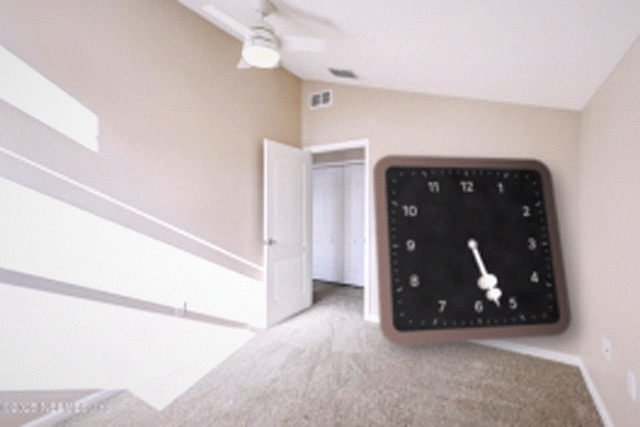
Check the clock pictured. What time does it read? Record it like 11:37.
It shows 5:27
